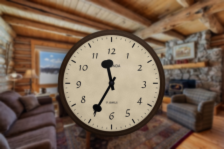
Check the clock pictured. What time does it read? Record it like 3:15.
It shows 11:35
